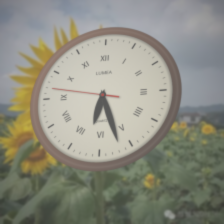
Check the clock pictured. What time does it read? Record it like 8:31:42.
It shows 6:26:47
